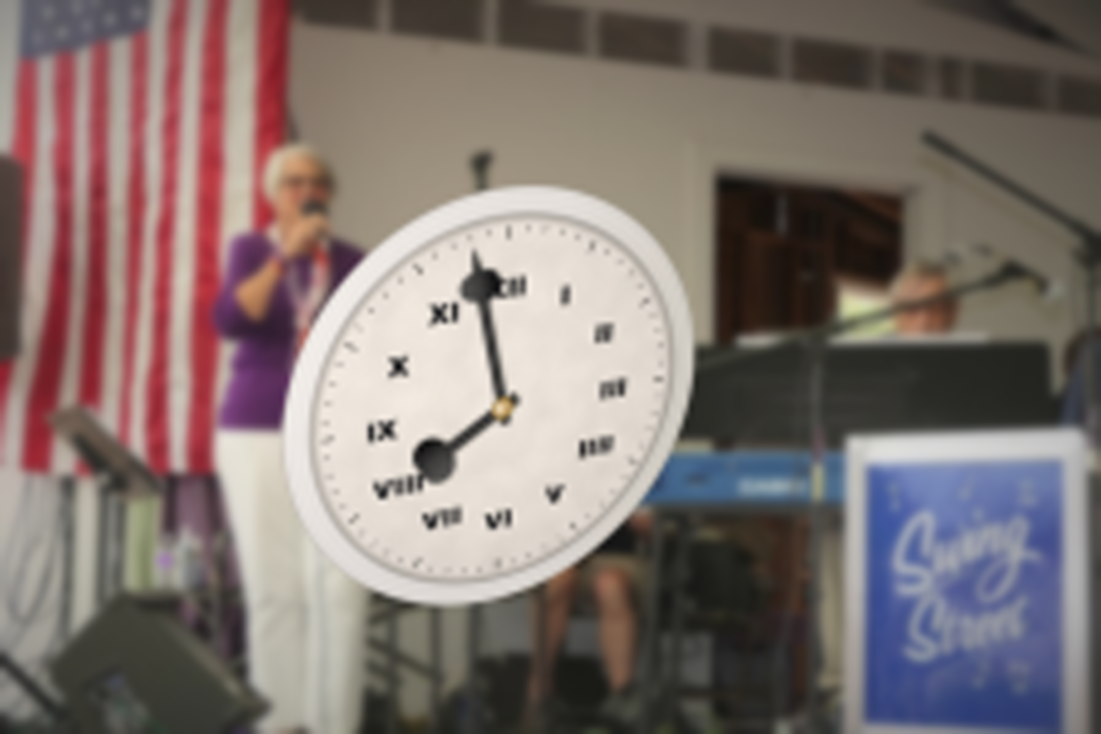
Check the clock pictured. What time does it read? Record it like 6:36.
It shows 7:58
